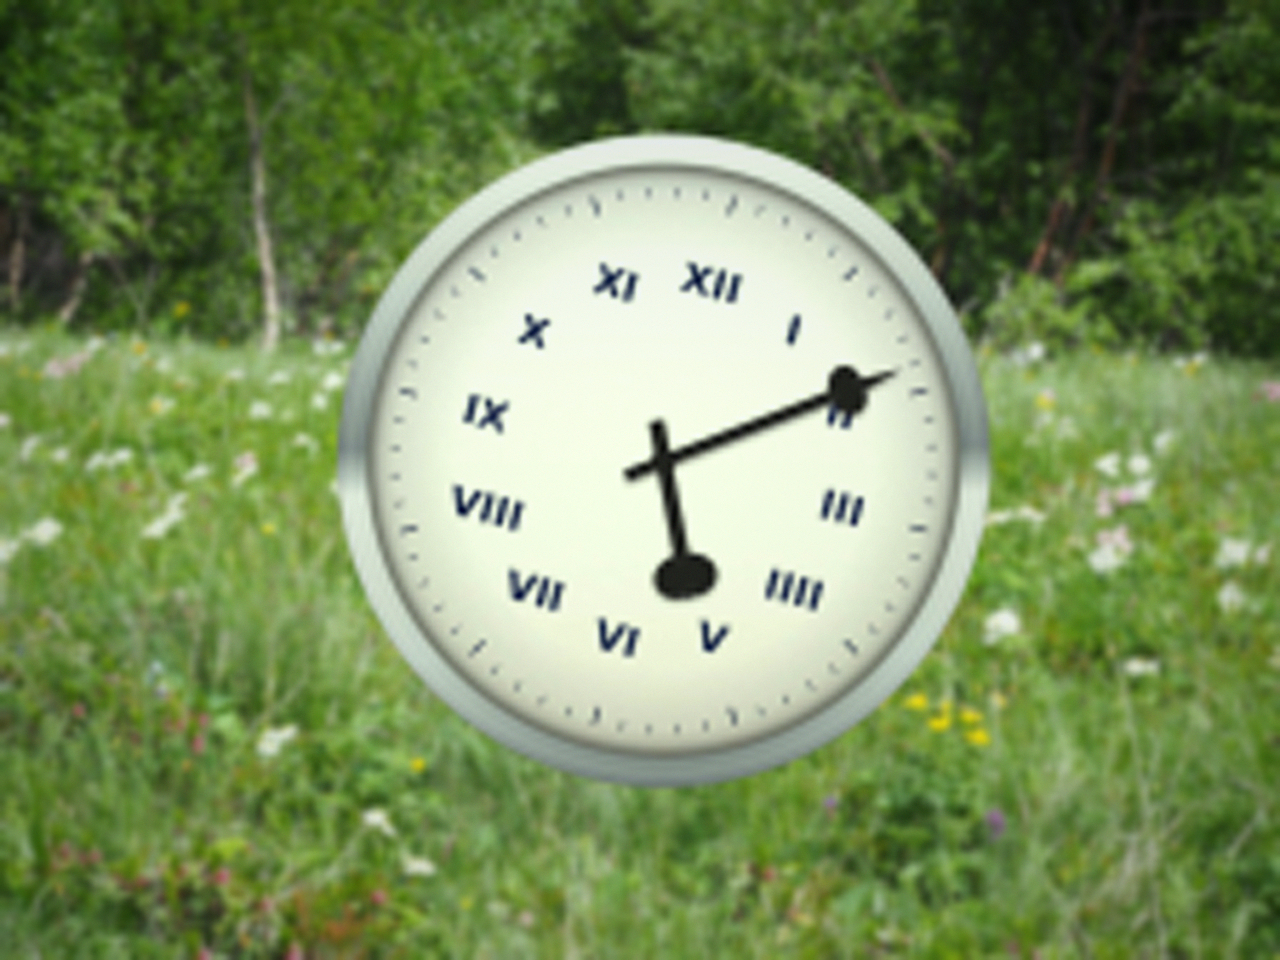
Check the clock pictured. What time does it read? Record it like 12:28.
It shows 5:09
